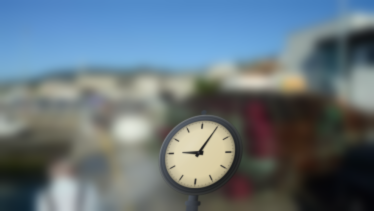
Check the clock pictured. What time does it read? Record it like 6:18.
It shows 9:05
